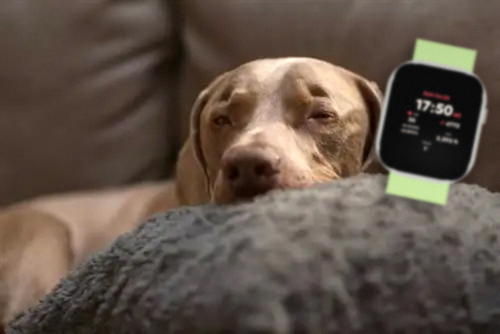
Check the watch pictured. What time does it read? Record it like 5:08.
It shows 17:50
